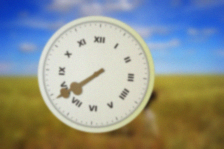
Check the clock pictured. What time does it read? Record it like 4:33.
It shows 7:39
